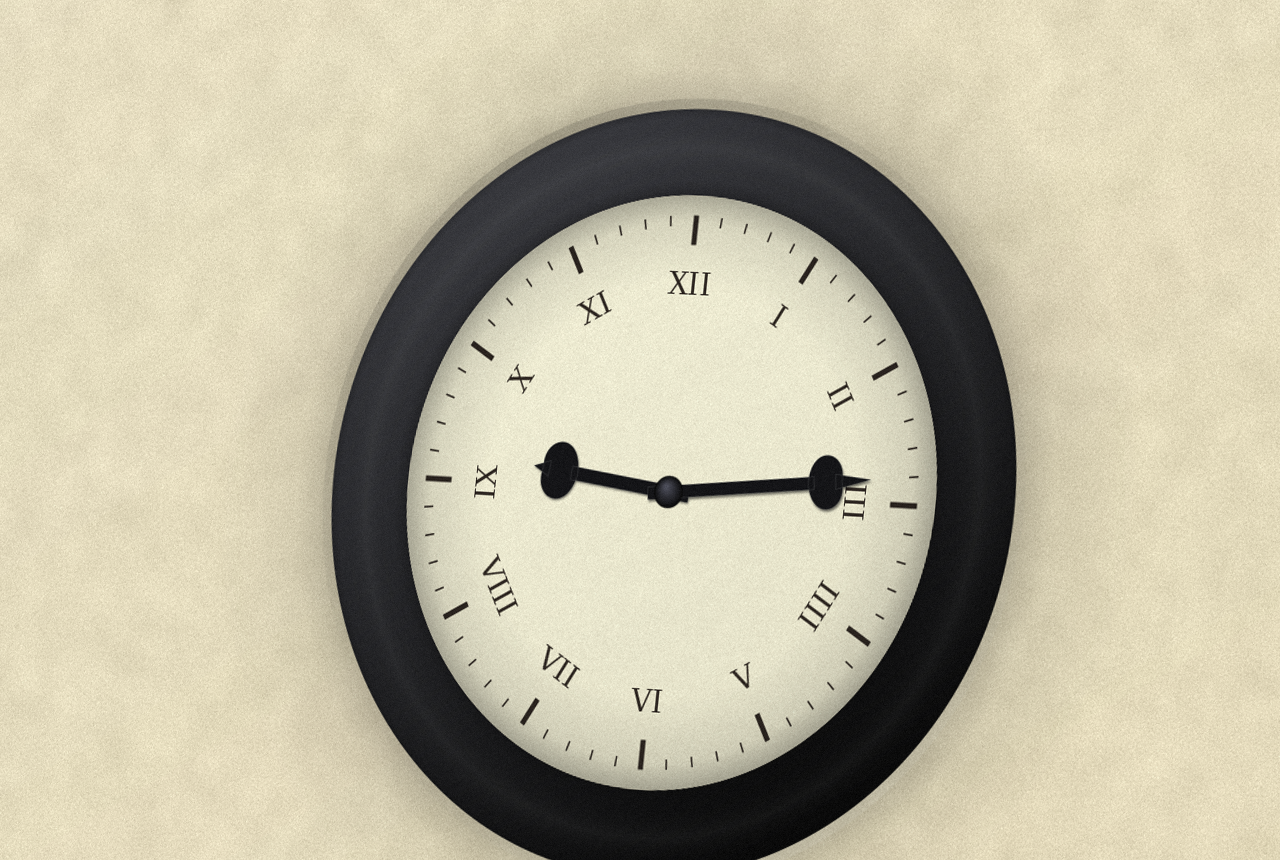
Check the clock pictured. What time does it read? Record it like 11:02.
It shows 9:14
